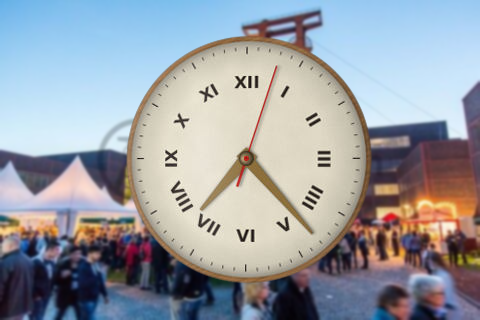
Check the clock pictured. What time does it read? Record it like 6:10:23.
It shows 7:23:03
